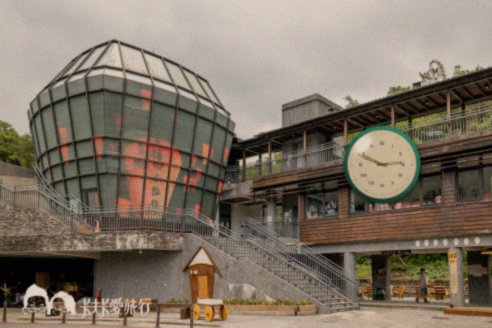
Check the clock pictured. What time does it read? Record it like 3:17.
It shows 2:49
